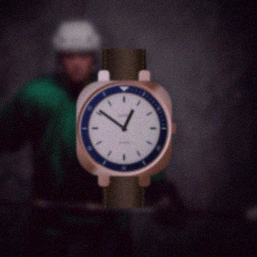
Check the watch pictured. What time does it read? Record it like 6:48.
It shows 12:51
